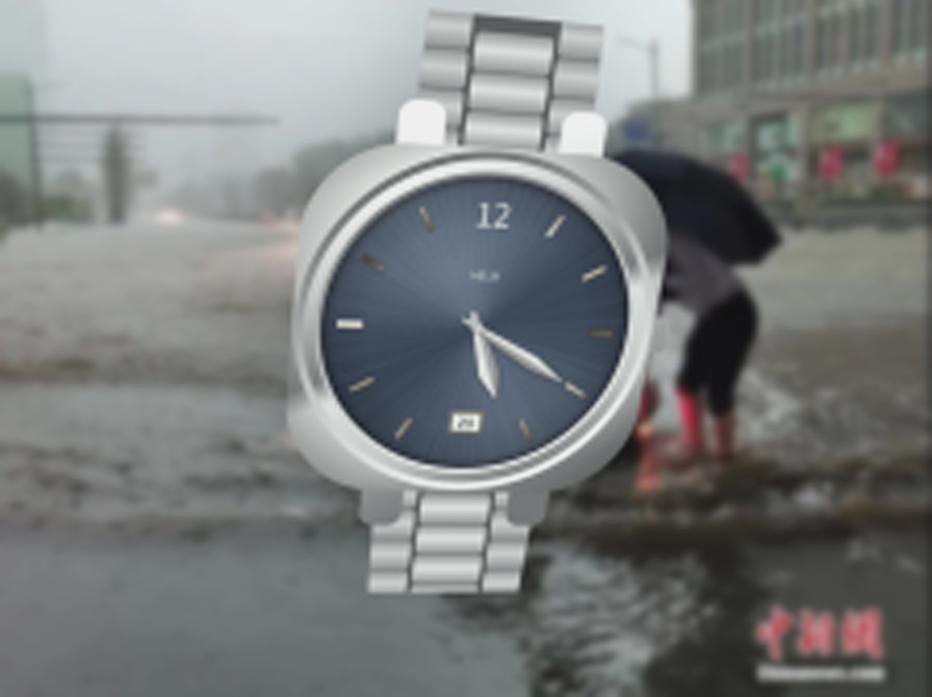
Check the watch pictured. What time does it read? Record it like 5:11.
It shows 5:20
